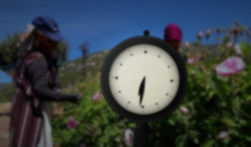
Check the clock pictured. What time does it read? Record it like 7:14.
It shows 6:31
